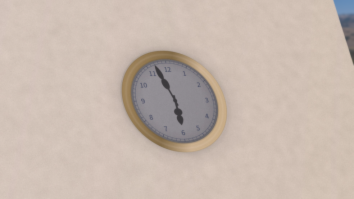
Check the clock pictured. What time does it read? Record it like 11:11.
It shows 5:57
